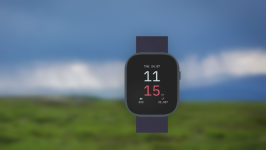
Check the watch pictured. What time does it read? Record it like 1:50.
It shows 11:15
